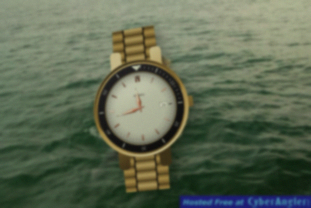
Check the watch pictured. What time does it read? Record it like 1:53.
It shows 11:43
